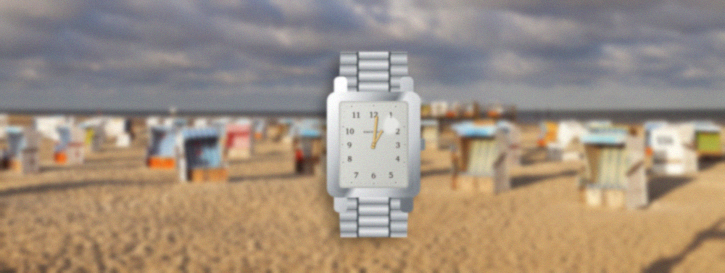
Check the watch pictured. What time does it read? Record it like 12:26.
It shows 1:01
